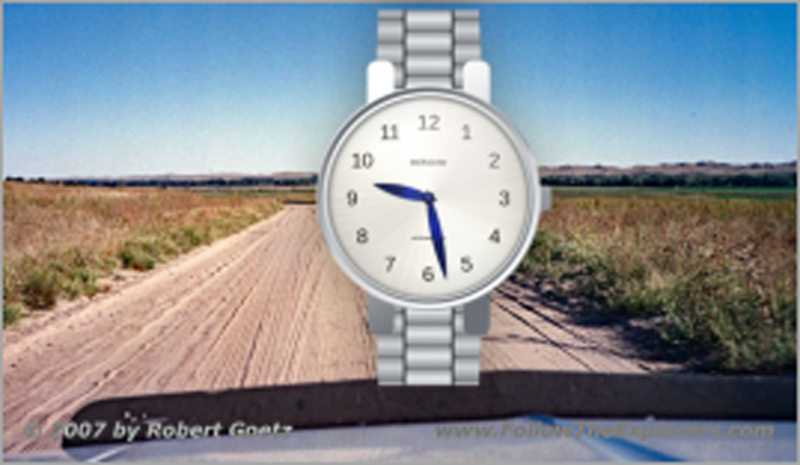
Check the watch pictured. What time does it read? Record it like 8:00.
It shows 9:28
